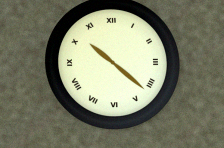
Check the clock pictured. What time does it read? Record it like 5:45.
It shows 10:22
